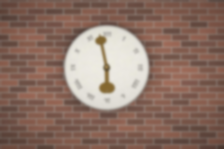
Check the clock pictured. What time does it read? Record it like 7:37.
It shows 5:58
